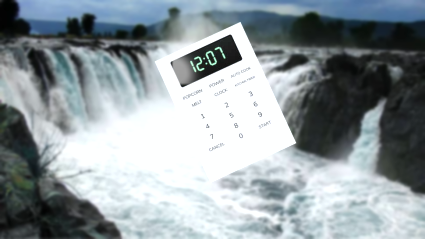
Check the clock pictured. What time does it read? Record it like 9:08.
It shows 12:07
